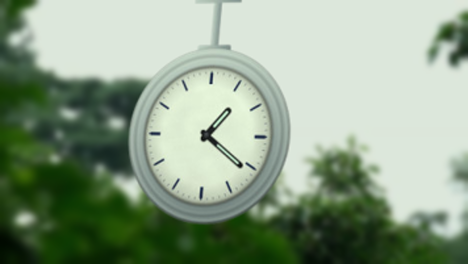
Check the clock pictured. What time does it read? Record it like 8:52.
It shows 1:21
